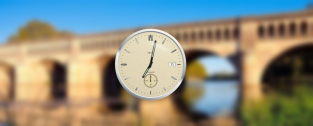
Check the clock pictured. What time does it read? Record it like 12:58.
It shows 7:02
